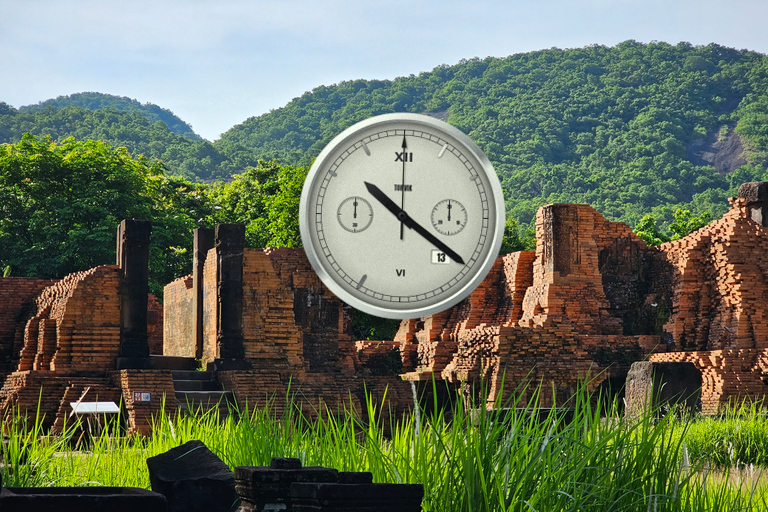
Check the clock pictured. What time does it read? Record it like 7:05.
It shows 10:21
